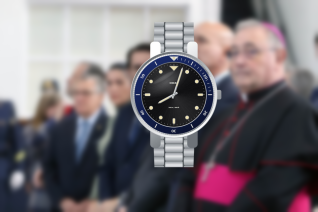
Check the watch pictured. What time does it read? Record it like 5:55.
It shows 8:03
